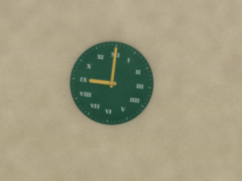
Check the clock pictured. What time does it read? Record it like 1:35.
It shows 9:00
